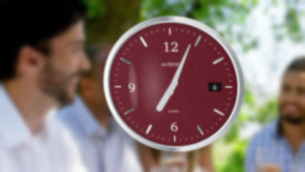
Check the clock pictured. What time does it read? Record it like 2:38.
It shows 7:04
